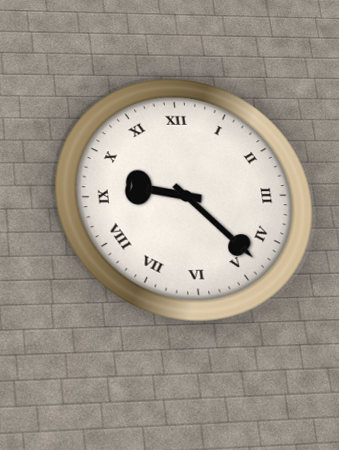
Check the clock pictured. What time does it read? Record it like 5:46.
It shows 9:23
